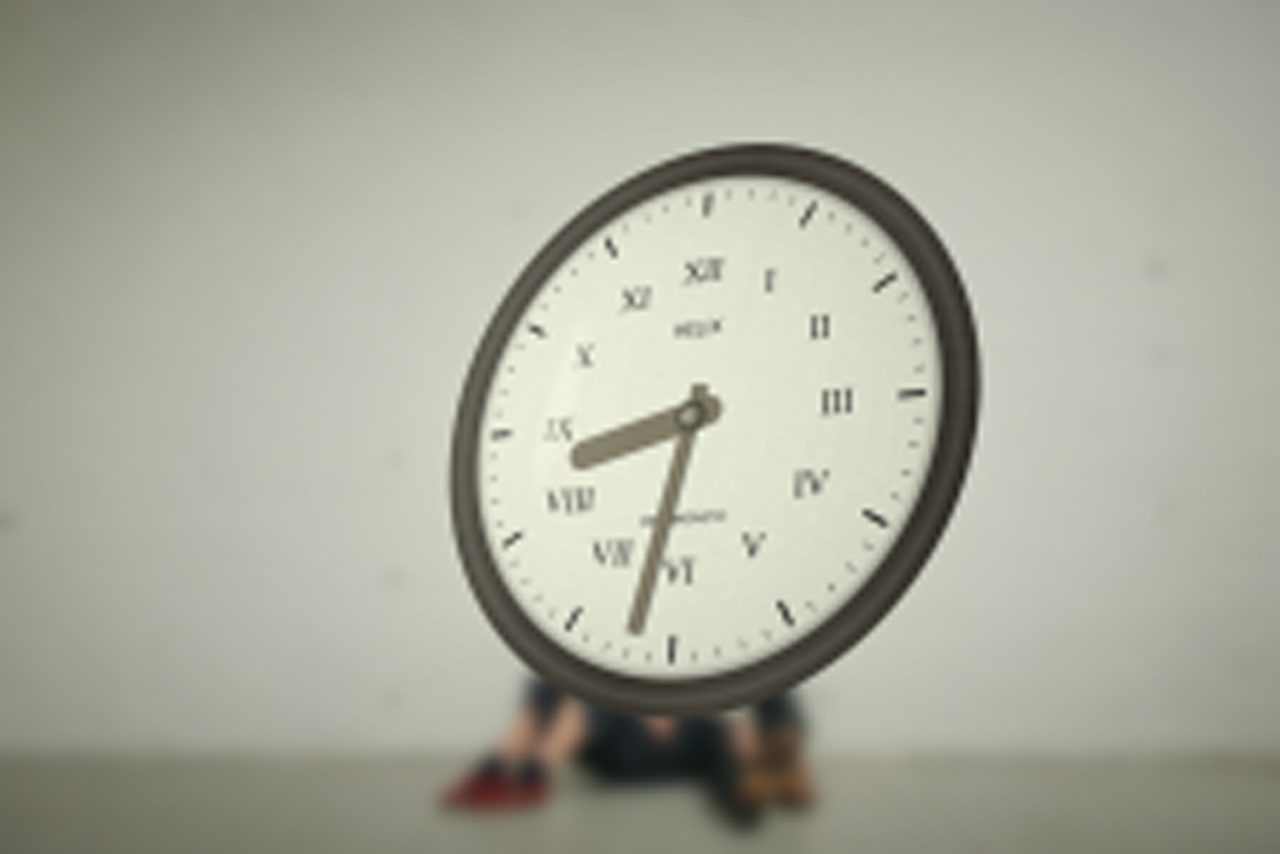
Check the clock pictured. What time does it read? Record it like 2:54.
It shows 8:32
